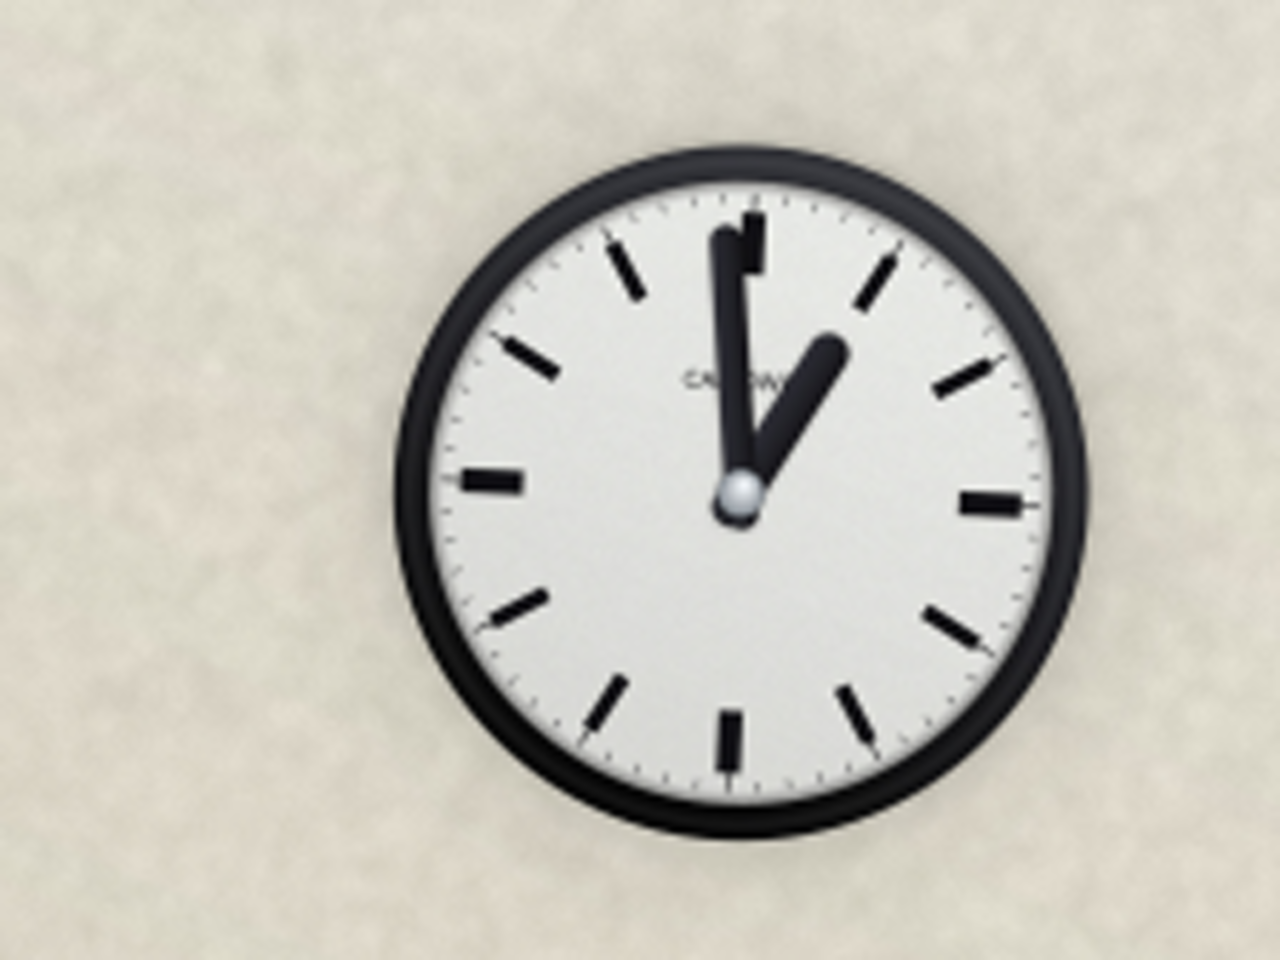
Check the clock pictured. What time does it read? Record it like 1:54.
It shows 12:59
